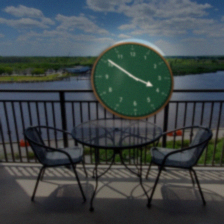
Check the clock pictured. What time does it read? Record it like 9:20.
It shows 3:51
